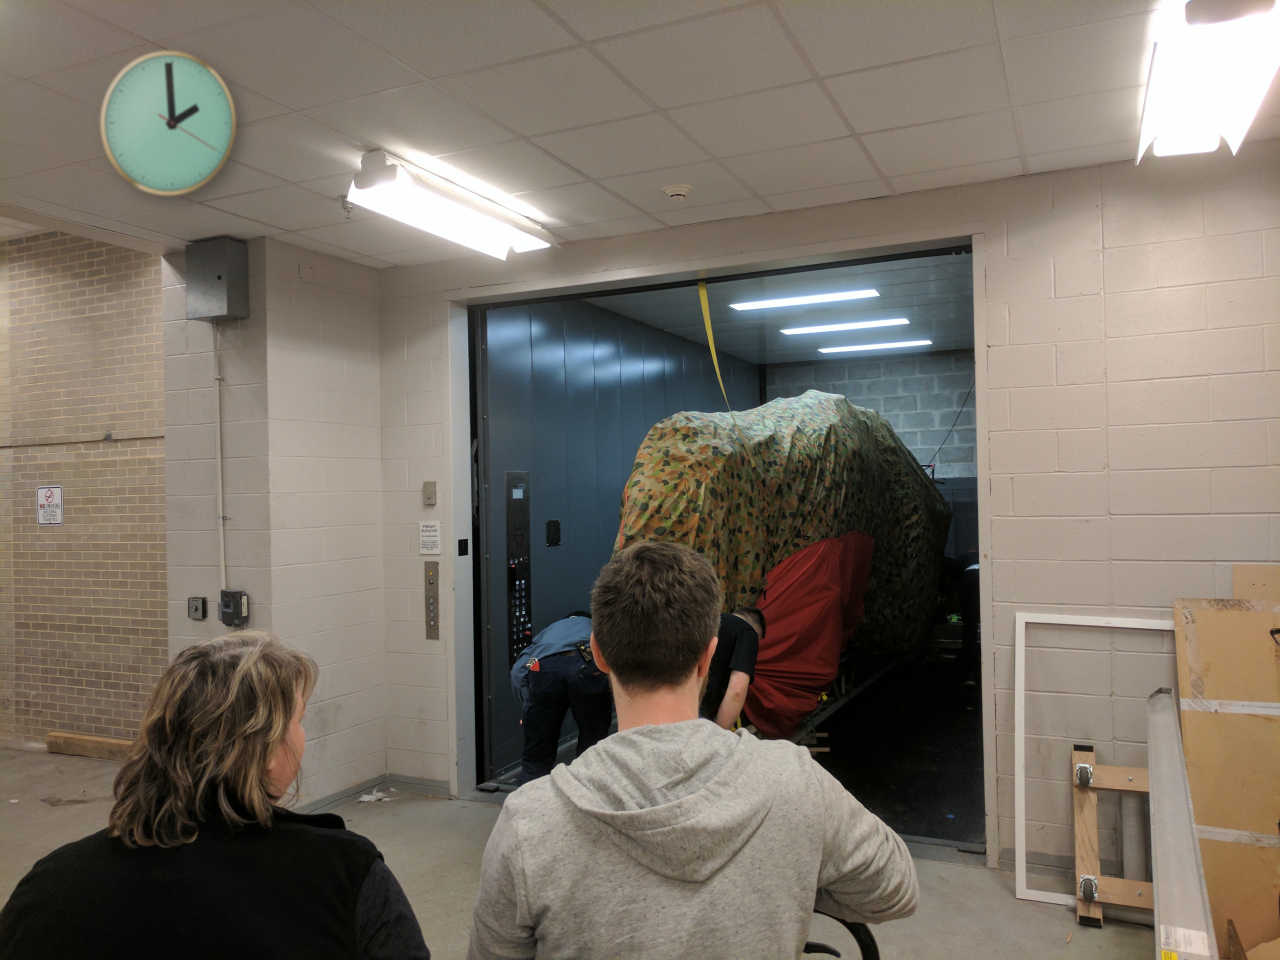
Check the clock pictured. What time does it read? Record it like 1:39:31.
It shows 1:59:20
